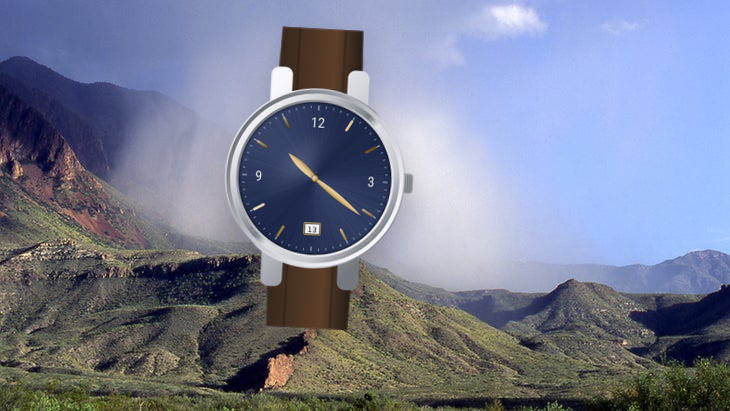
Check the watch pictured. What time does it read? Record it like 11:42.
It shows 10:21
